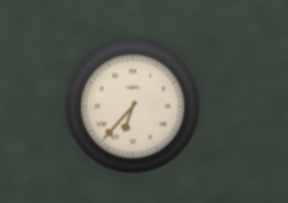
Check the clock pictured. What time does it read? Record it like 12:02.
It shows 6:37
